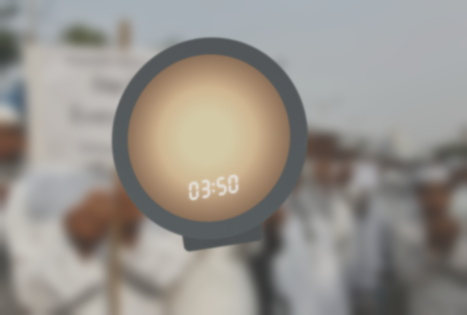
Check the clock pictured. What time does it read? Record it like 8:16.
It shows 3:50
